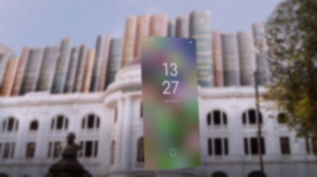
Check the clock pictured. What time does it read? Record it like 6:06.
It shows 13:27
